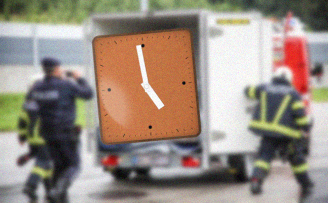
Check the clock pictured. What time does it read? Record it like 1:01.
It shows 4:59
